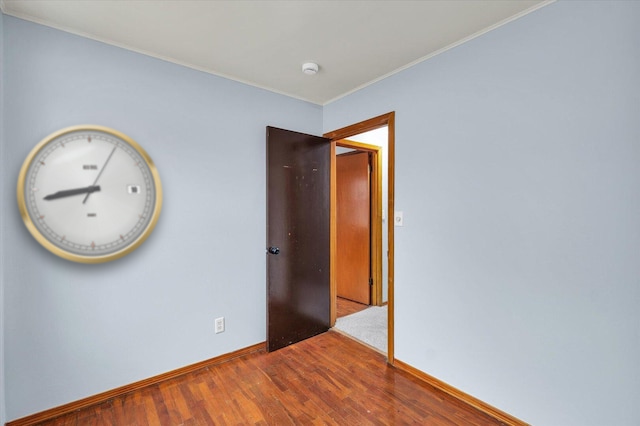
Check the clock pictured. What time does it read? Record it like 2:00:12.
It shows 8:43:05
